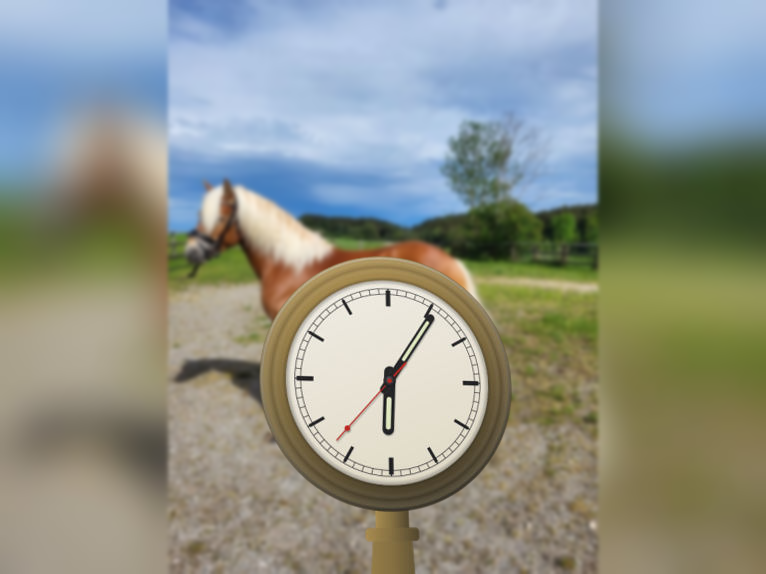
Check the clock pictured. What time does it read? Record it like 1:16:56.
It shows 6:05:37
